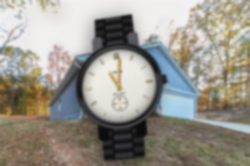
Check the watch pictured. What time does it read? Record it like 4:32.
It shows 11:01
